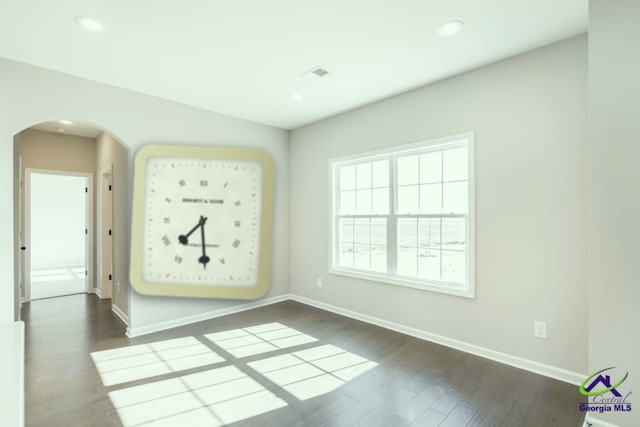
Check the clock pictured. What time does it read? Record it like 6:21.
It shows 7:29
